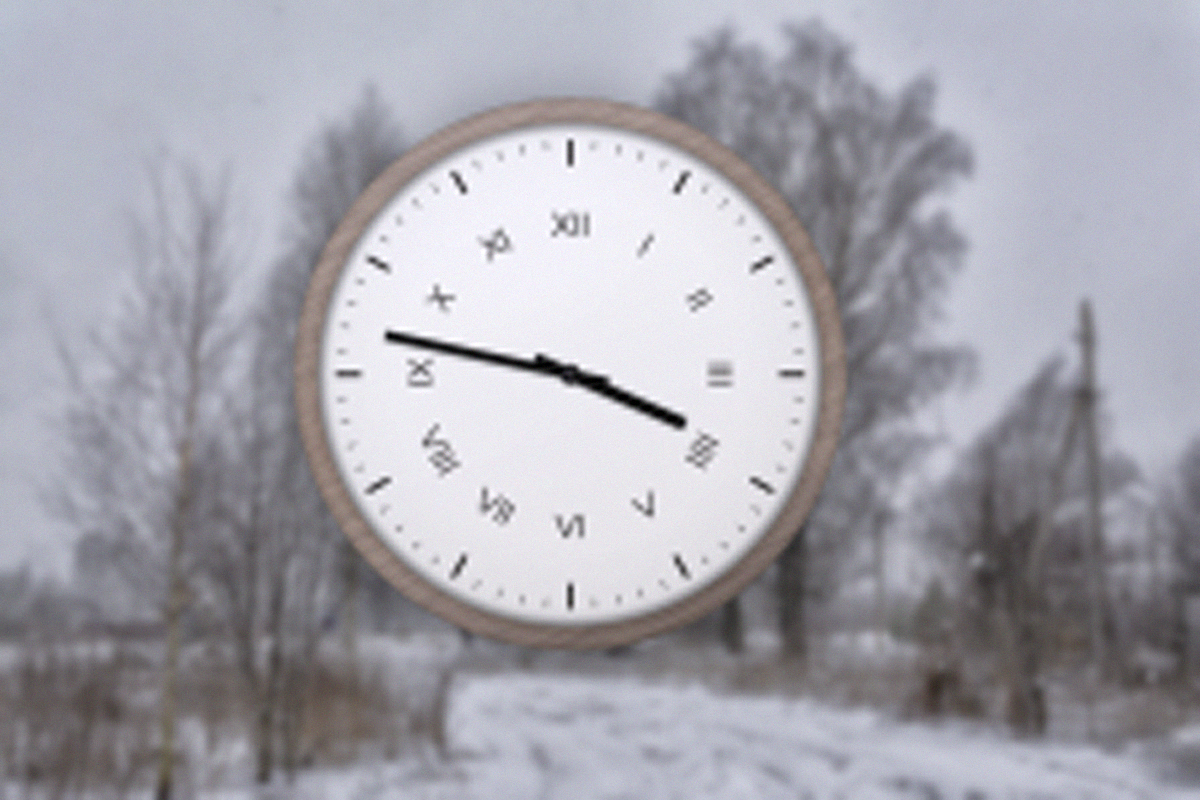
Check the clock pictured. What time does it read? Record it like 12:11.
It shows 3:47
